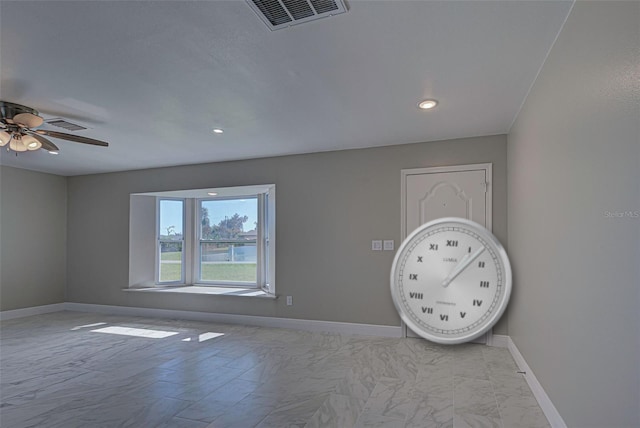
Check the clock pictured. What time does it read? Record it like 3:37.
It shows 1:07
